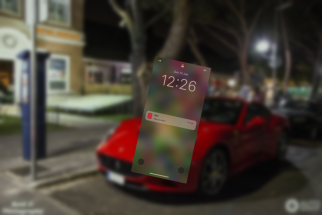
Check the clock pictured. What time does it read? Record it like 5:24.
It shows 12:26
